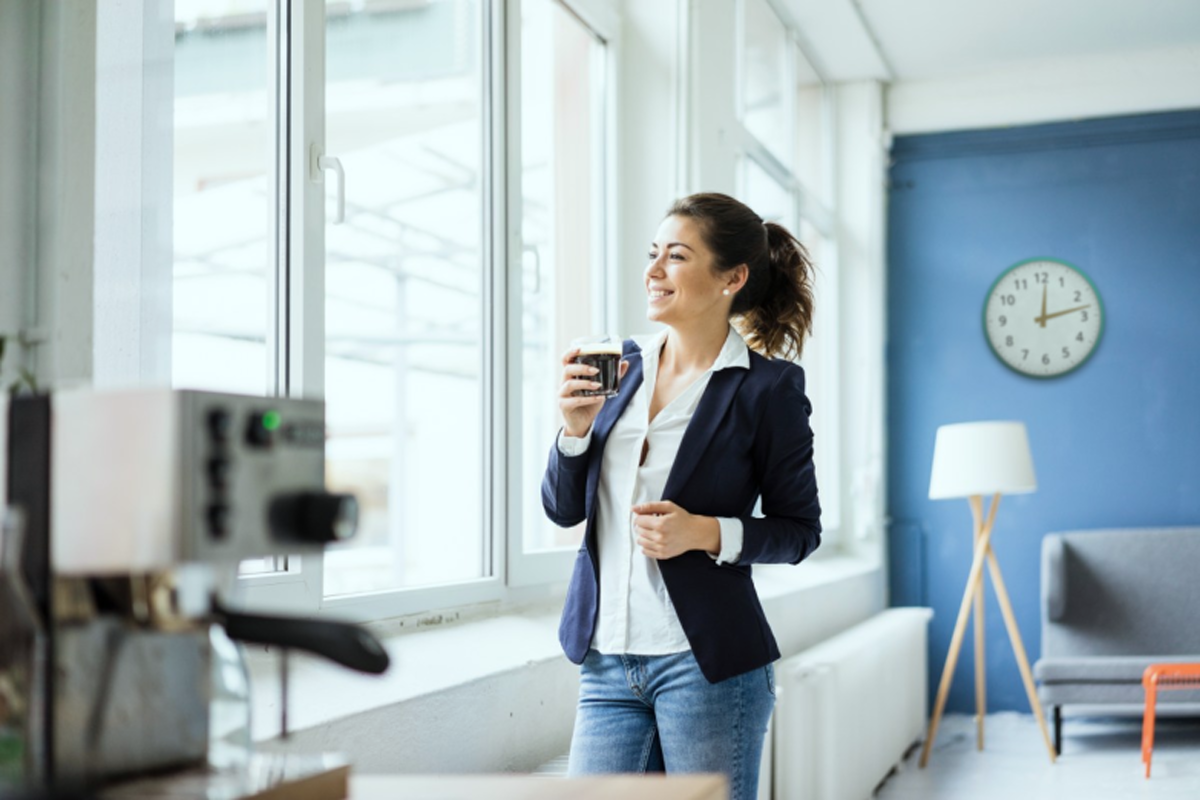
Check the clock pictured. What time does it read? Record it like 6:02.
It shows 12:13
